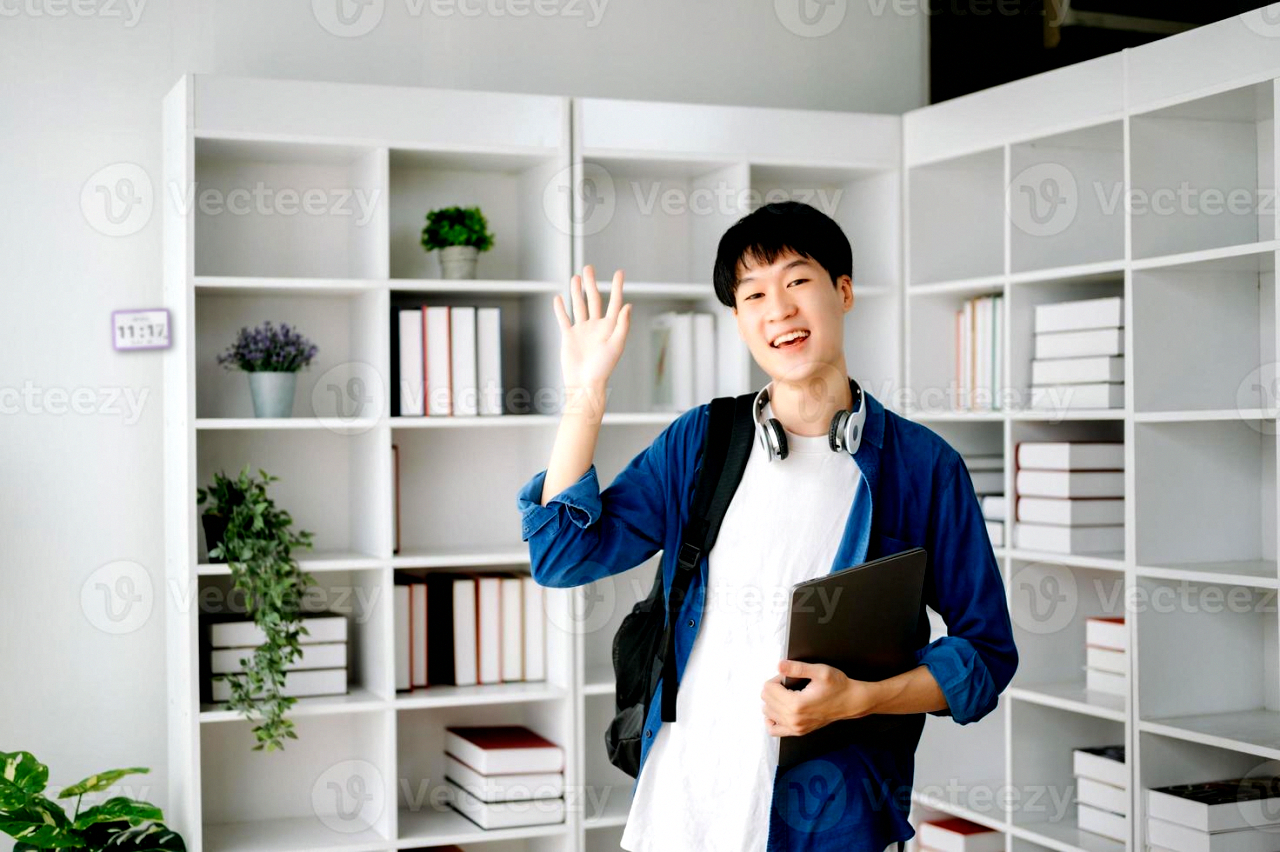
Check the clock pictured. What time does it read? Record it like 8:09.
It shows 11:17
